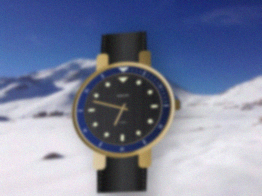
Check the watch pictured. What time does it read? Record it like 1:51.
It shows 6:48
